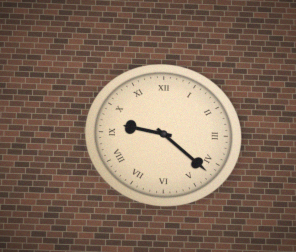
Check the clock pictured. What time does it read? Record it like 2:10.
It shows 9:22
